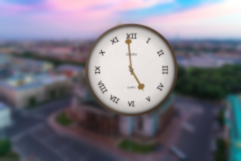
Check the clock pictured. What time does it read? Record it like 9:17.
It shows 4:59
